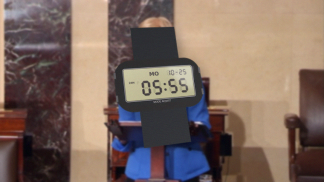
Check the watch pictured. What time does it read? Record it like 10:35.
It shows 5:55
